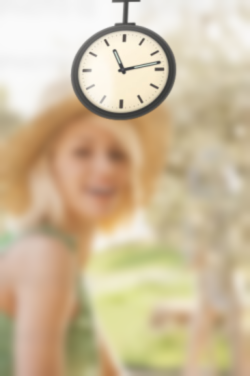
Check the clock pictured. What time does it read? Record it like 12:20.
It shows 11:13
